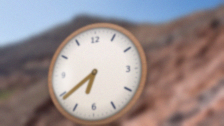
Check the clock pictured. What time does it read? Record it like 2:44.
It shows 6:39
